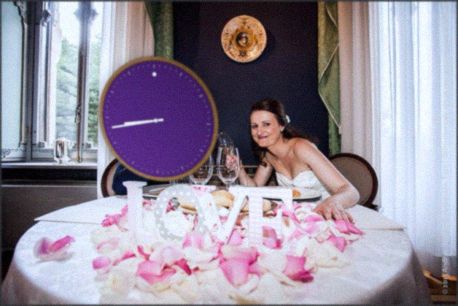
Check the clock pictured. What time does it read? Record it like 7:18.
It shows 8:43
